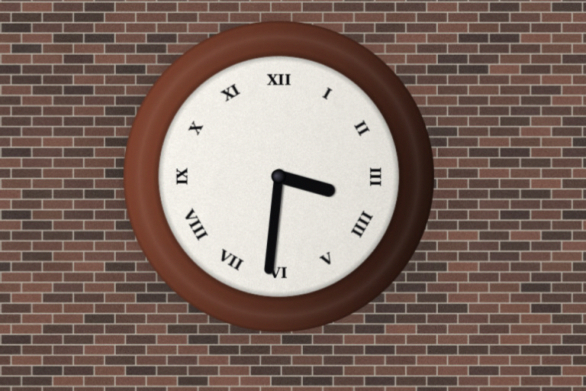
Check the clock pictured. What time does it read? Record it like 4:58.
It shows 3:31
